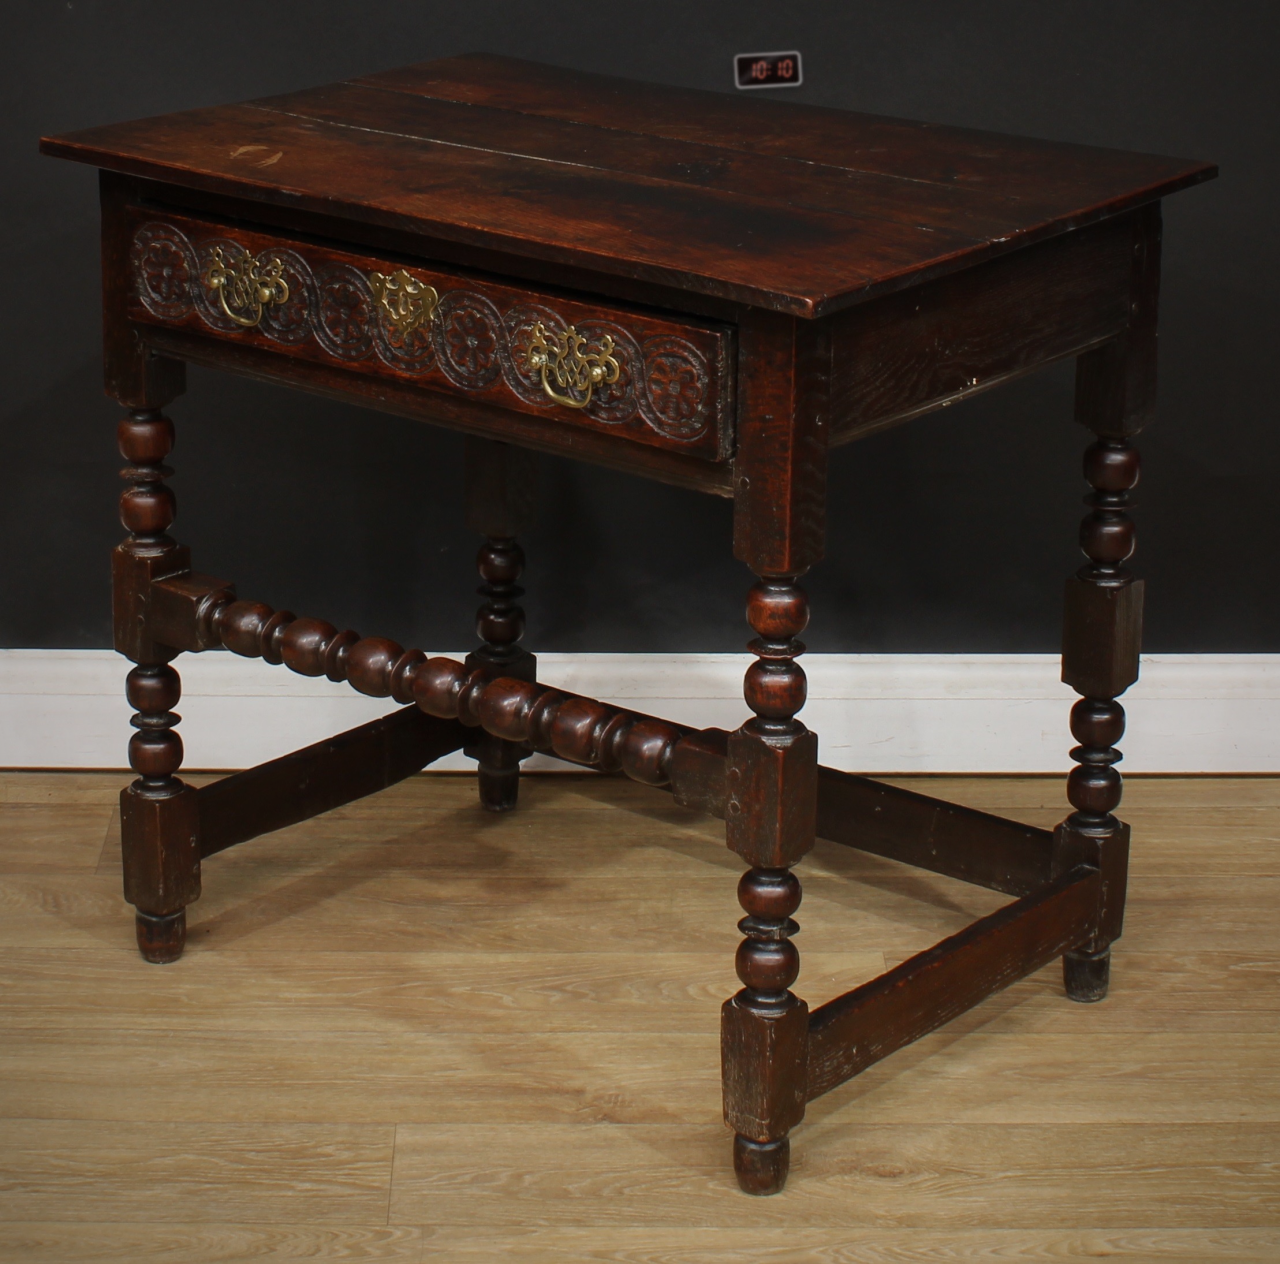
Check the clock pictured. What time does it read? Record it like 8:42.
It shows 10:10
